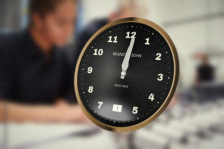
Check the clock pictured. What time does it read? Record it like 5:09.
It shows 12:01
